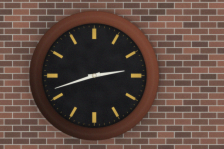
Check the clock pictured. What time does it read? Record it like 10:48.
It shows 2:42
